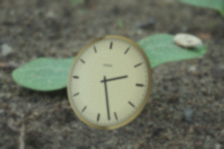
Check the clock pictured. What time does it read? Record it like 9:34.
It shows 2:27
